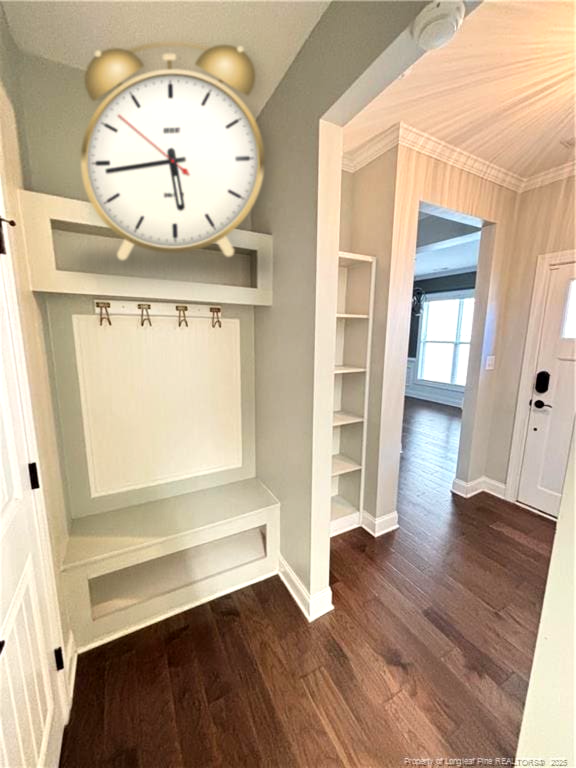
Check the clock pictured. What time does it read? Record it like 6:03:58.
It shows 5:43:52
